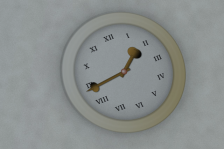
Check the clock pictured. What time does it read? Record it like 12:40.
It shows 1:44
